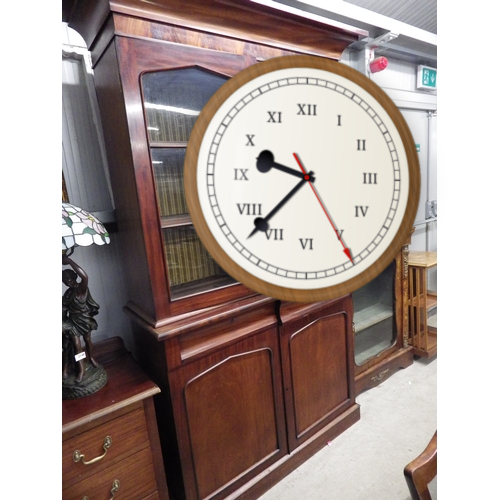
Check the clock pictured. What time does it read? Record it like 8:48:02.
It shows 9:37:25
